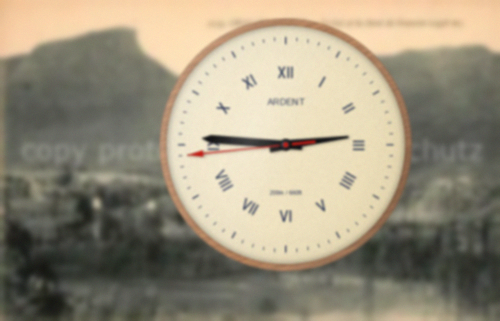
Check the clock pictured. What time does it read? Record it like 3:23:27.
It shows 2:45:44
